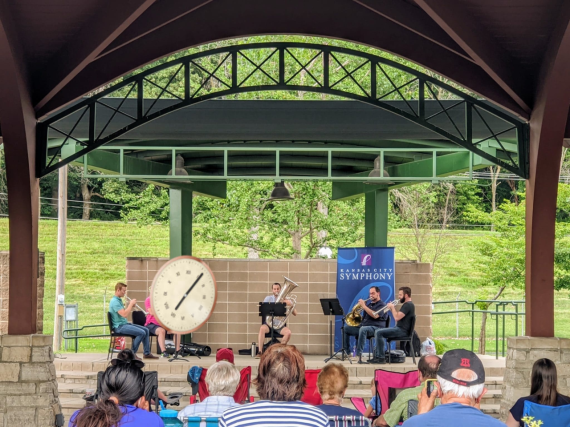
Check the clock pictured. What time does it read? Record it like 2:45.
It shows 7:06
